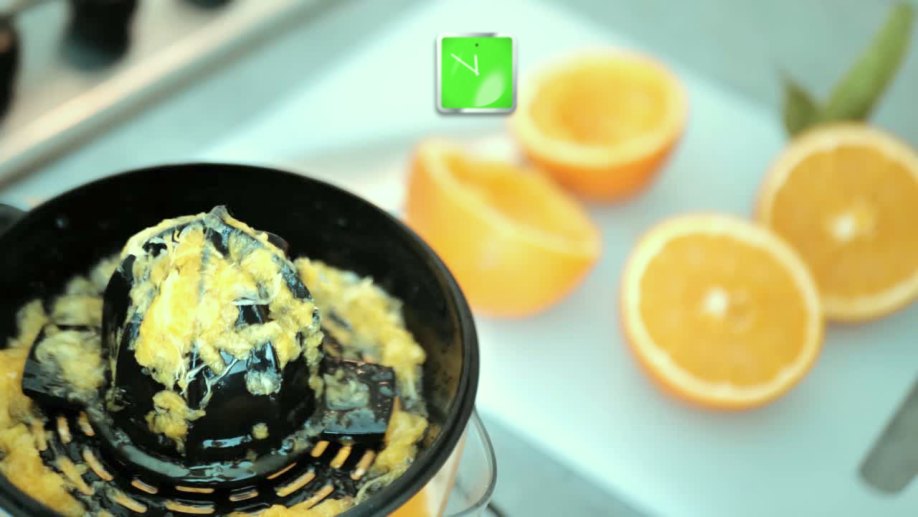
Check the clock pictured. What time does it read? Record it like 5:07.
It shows 11:51
